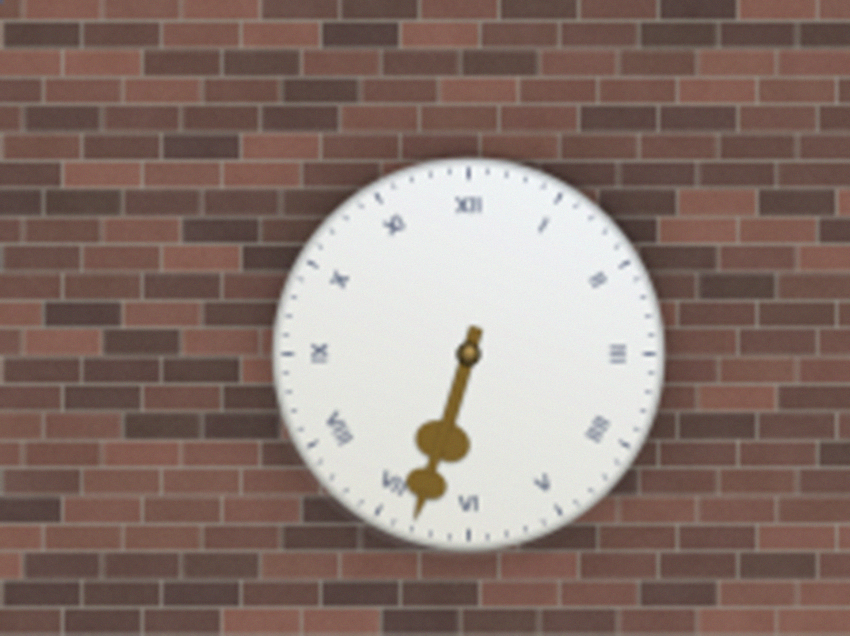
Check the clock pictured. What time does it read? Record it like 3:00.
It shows 6:33
